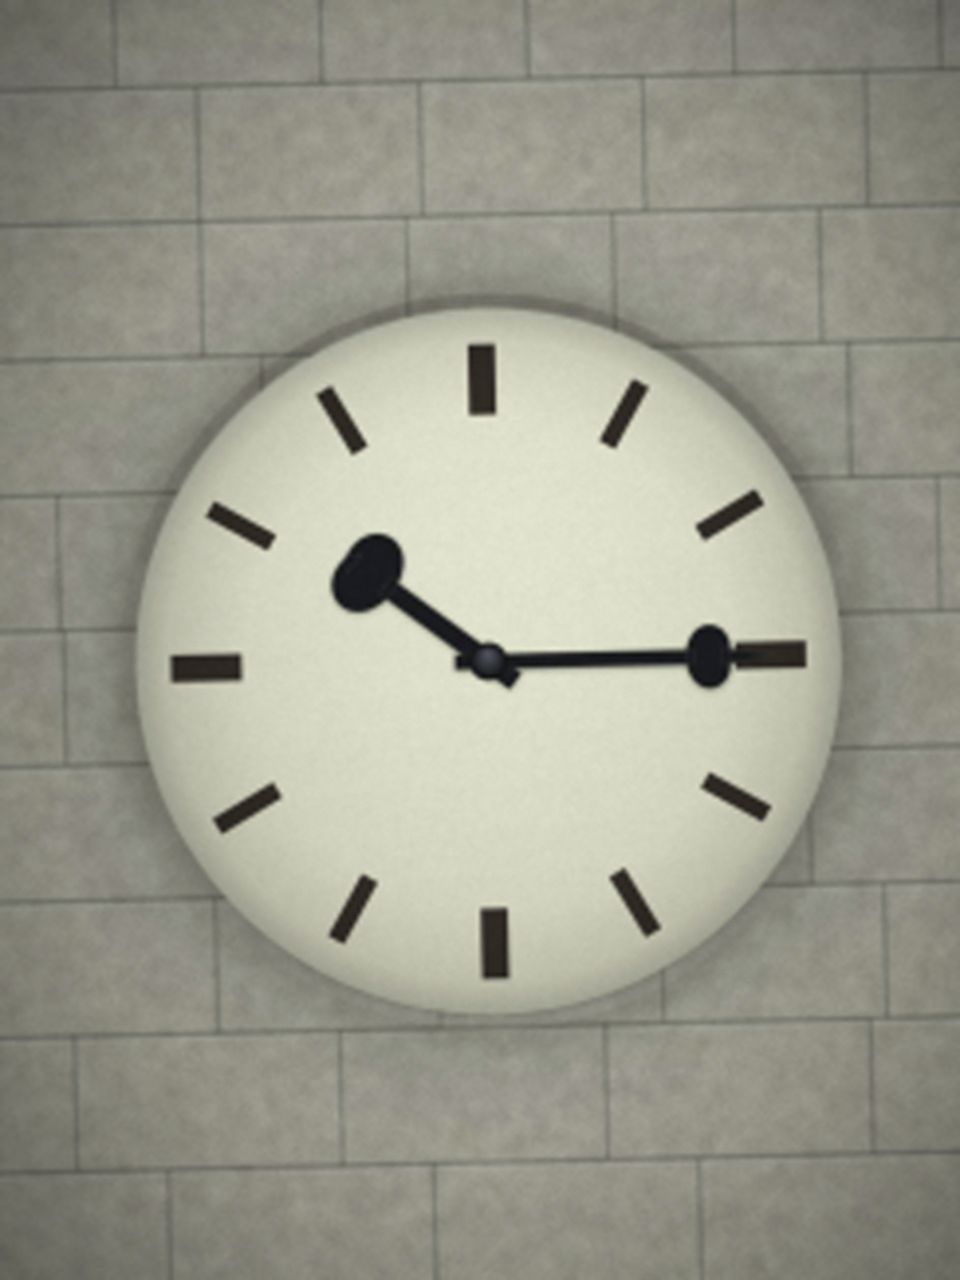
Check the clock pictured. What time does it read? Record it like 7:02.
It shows 10:15
